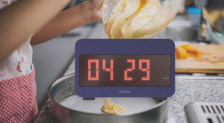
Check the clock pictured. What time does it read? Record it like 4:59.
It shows 4:29
